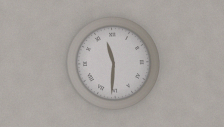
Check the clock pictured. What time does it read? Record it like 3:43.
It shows 11:31
